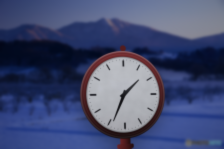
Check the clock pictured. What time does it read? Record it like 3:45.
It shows 1:34
